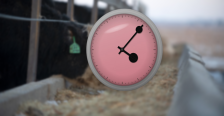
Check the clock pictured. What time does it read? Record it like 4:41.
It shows 4:07
